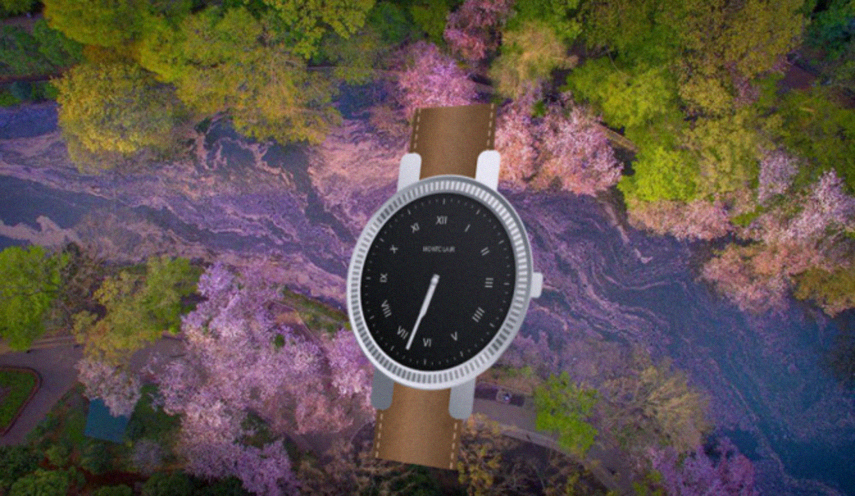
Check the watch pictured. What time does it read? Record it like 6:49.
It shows 6:33
